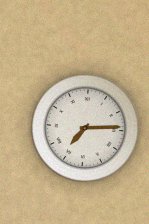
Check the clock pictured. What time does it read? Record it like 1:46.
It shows 7:14
